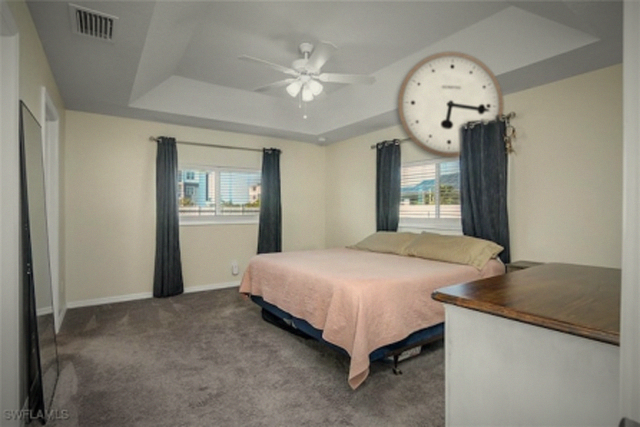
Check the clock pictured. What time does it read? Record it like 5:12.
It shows 6:16
